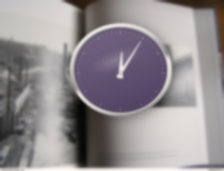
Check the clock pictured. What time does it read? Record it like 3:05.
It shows 12:05
